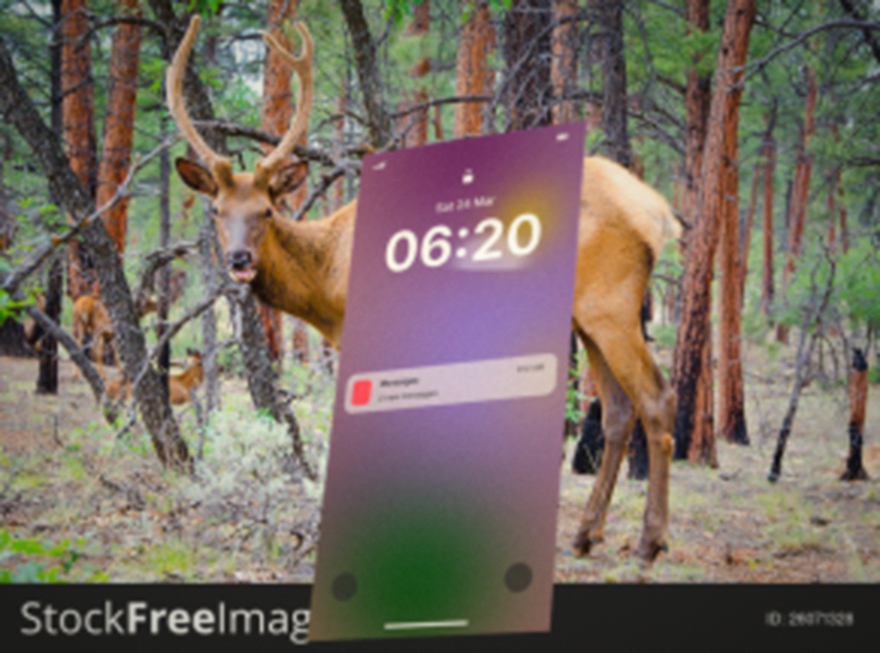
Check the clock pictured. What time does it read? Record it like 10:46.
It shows 6:20
